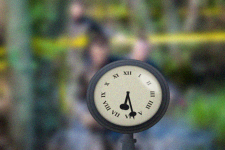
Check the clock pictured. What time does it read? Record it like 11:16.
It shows 6:28
